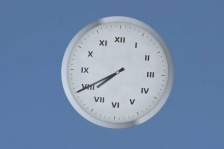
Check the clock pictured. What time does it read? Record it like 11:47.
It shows 7:40
